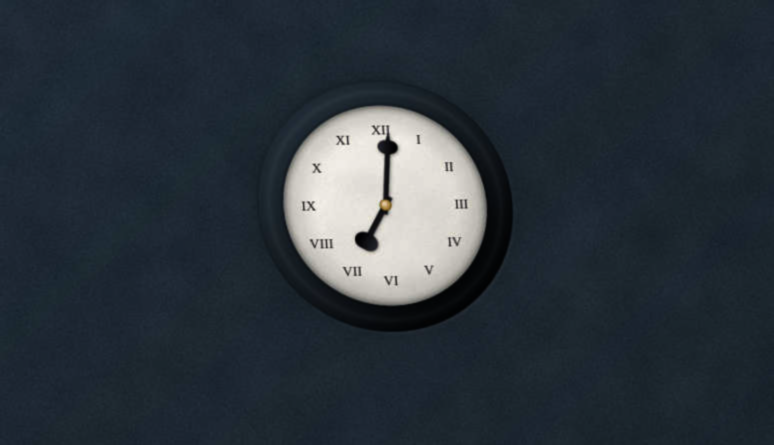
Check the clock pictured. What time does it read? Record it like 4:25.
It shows 7:01
